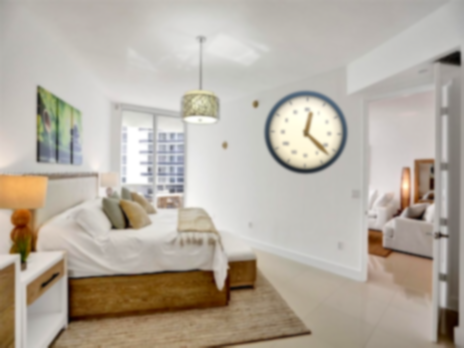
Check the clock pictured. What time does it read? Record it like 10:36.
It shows 12:22
